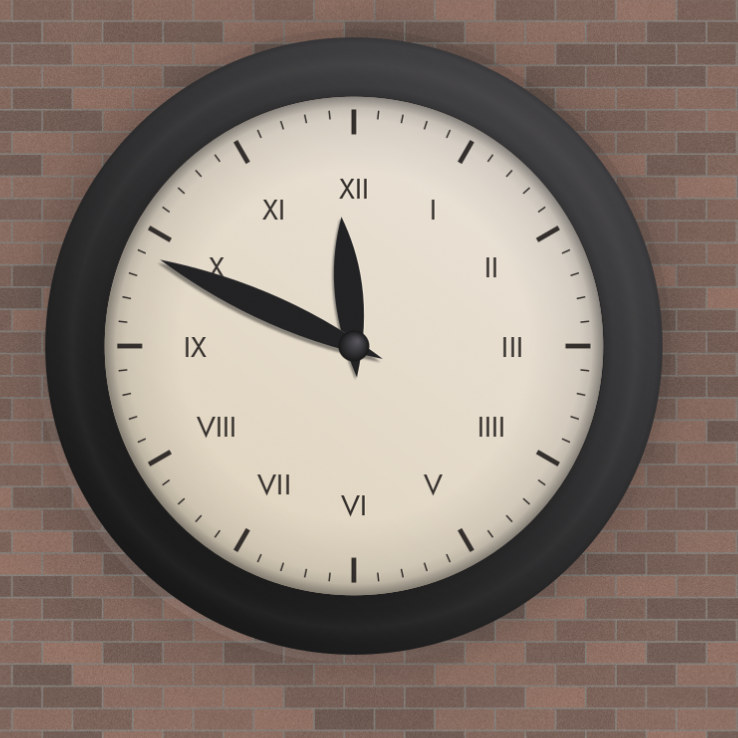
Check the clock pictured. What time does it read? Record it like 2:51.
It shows 11:49
